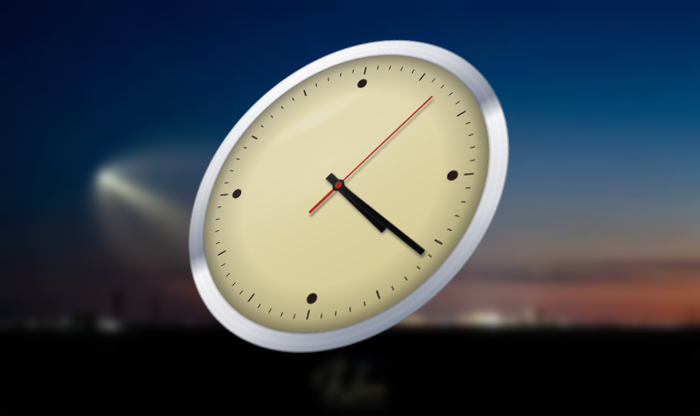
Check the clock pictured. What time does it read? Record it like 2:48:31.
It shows 4:21:07
